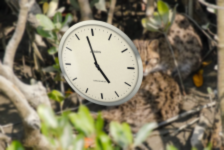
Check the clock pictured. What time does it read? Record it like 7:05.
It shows 4:58
